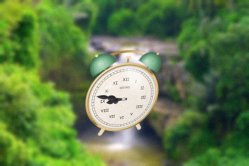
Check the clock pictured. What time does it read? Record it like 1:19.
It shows 8:47
